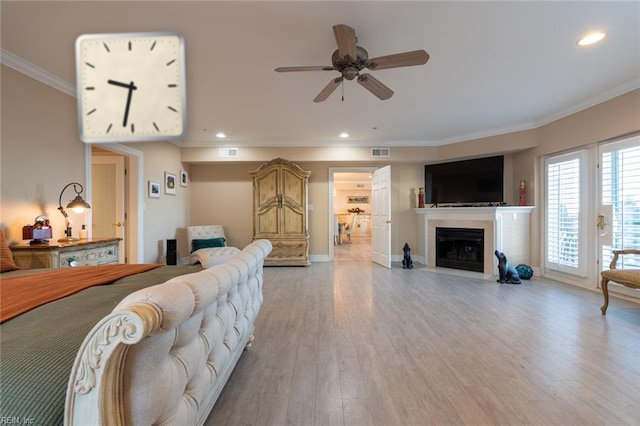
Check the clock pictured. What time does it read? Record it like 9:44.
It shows 9:32
